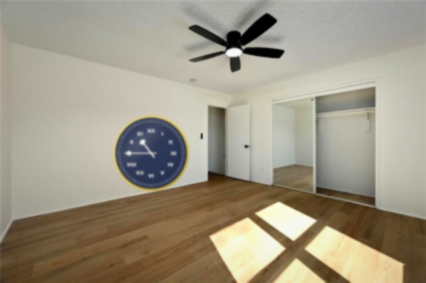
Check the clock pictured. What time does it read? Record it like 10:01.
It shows 10:45
